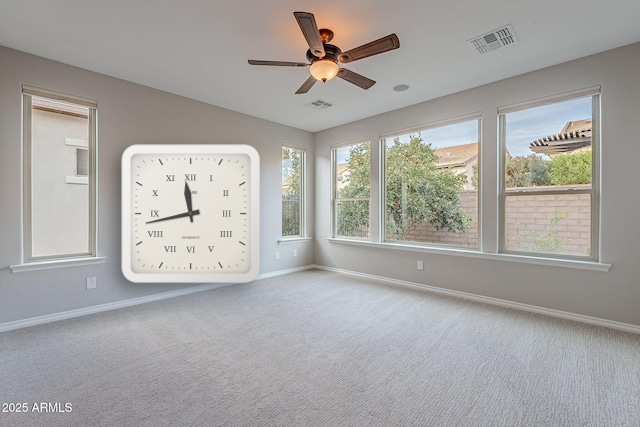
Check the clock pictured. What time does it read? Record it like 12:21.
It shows 11:43
